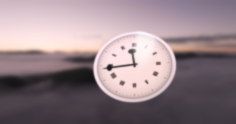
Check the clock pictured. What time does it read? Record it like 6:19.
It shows 11:44
